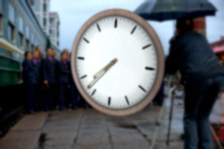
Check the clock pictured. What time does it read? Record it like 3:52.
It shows 7:37
